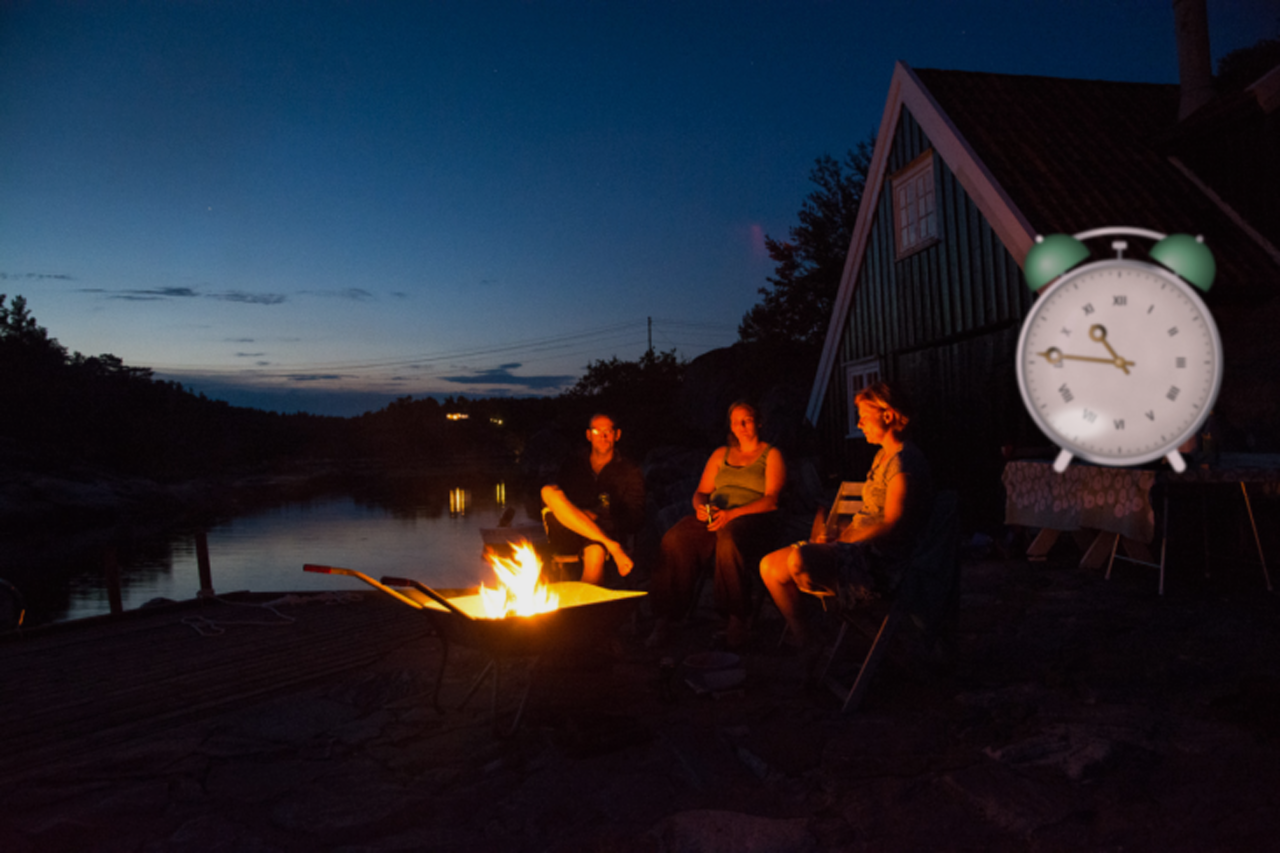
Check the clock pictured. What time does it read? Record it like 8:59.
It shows 10:46
